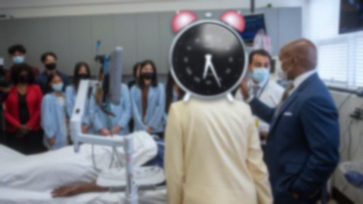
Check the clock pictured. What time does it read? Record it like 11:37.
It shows 6:26
